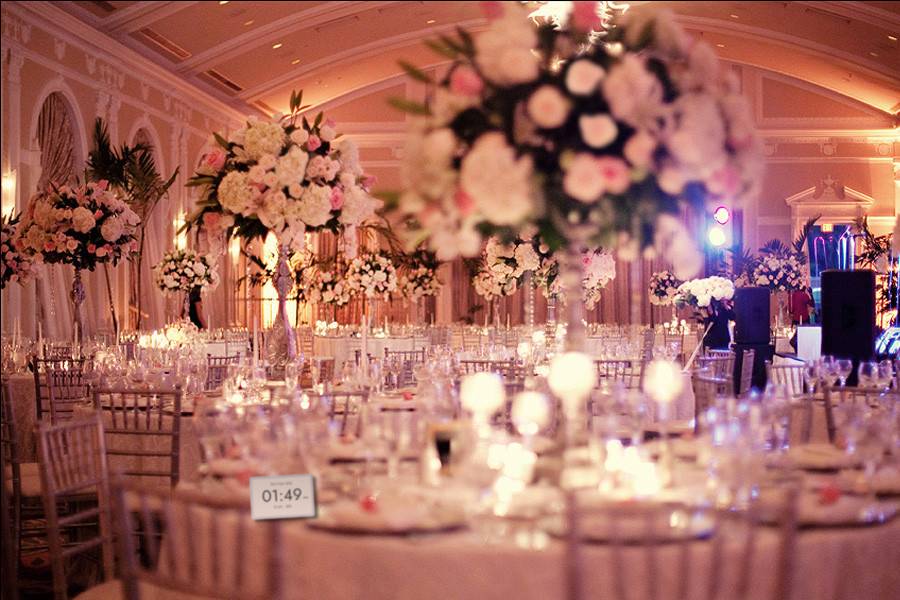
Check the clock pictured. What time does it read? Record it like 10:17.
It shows 1:49
